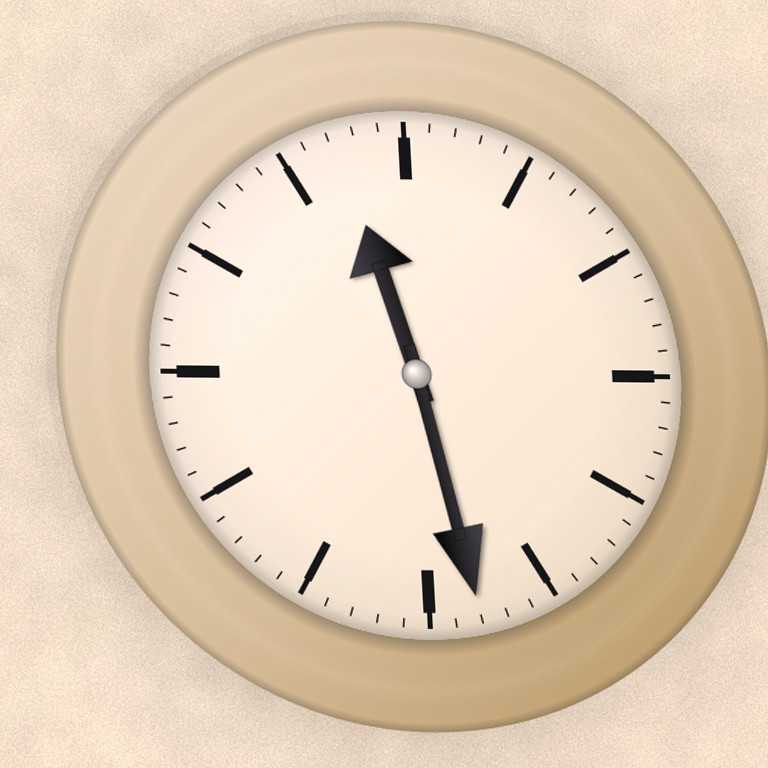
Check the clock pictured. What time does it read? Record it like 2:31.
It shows 11:28
